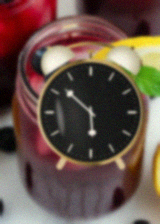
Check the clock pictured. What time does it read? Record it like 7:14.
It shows 5:52
